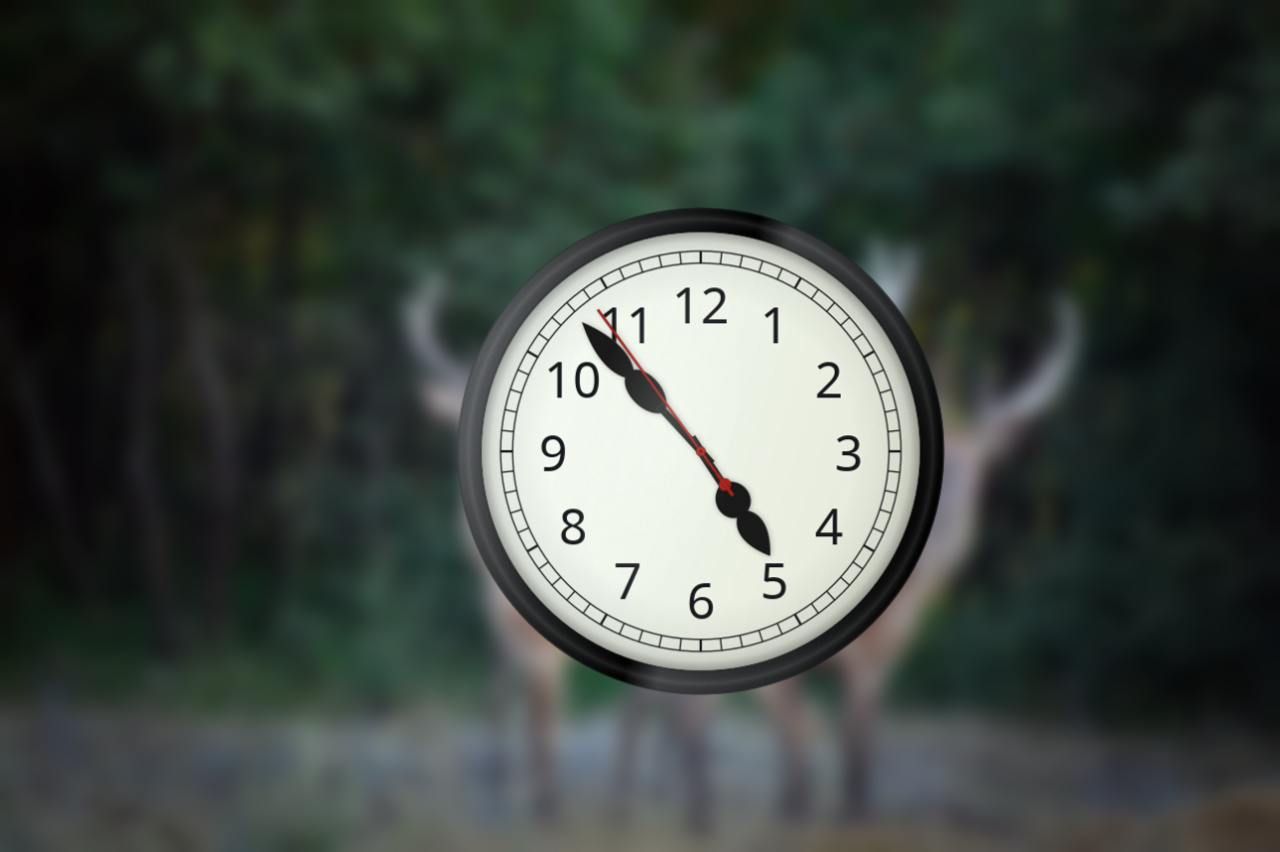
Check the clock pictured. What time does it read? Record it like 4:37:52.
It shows 4:52:54
